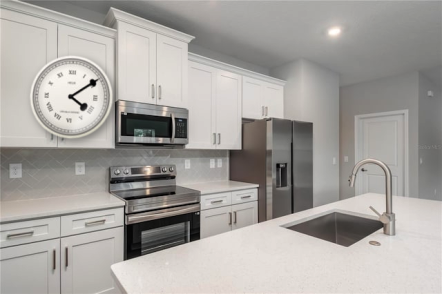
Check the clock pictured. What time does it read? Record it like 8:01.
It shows 4:09
